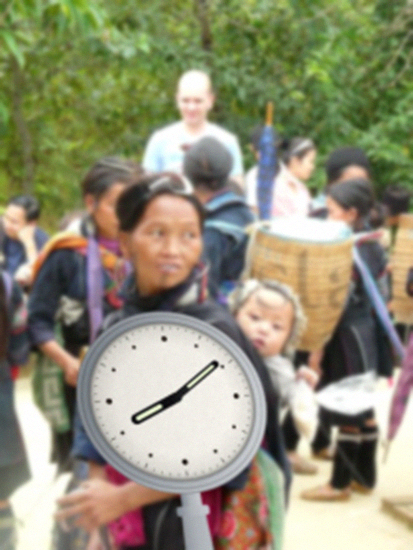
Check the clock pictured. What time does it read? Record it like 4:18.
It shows 8:09
